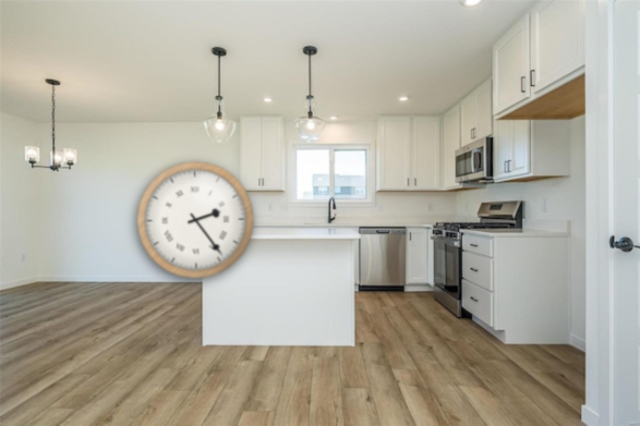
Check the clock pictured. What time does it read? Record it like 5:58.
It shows 2:24
